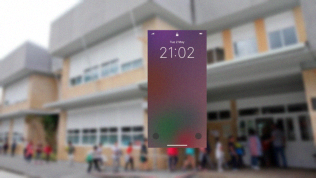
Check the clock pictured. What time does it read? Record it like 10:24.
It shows 21:02
